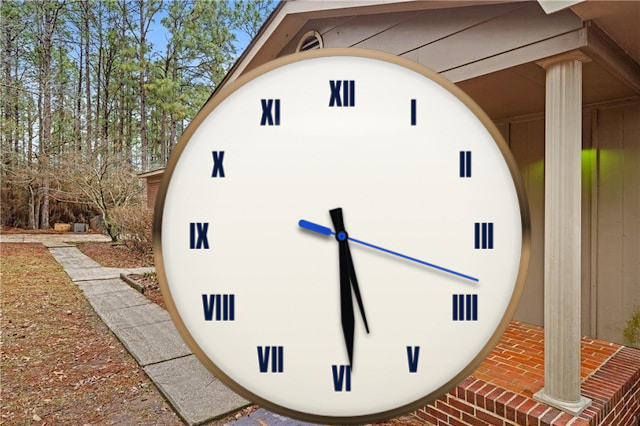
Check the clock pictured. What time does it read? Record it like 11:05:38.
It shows 5:29:18
